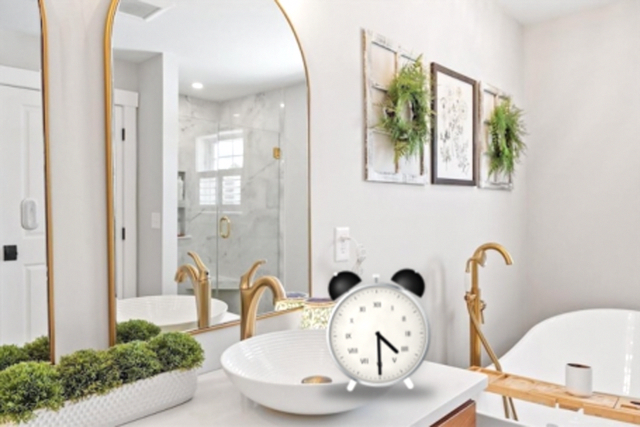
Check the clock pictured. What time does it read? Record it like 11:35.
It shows 4:30
